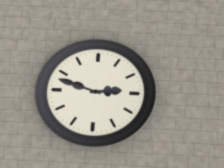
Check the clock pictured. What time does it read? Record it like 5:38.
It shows 2:48
